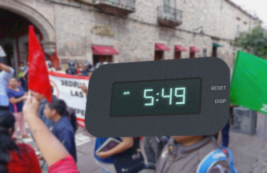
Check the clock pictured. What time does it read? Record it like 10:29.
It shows 5:49
